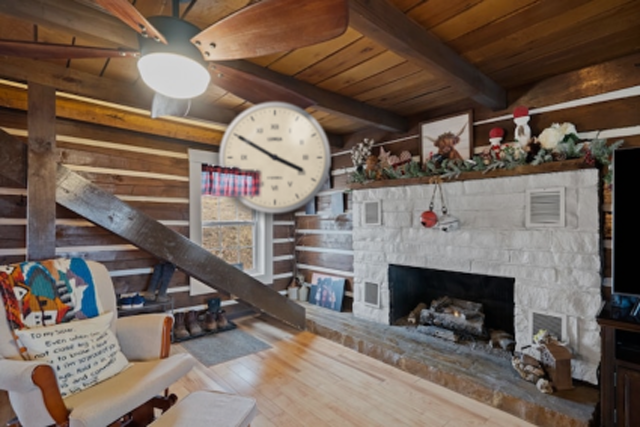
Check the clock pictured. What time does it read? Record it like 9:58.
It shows 3:50
